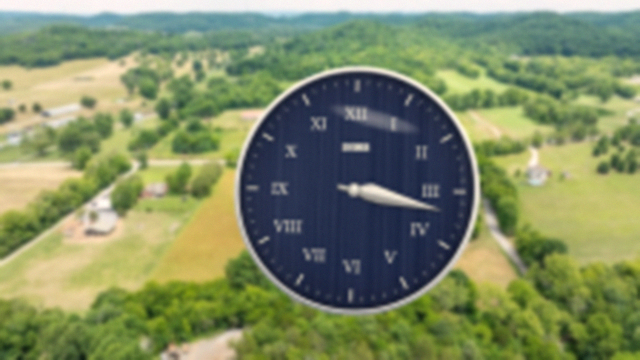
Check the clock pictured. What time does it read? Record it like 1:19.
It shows 3:17
